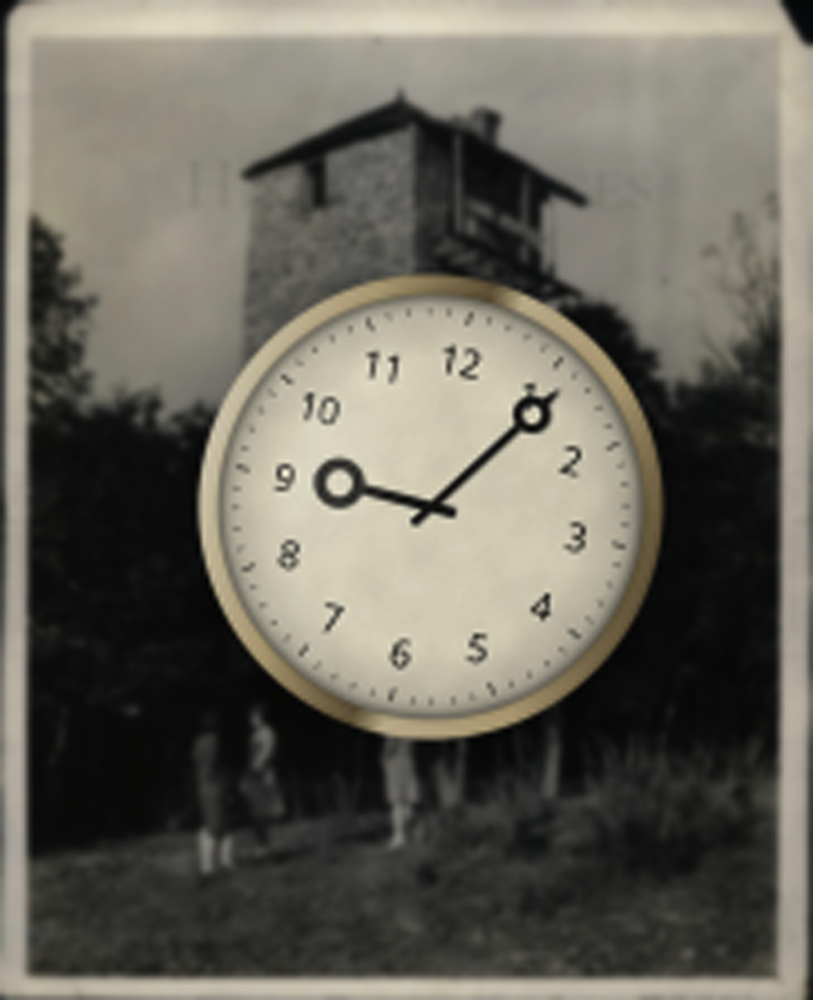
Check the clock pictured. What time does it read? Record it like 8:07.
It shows 9:06
